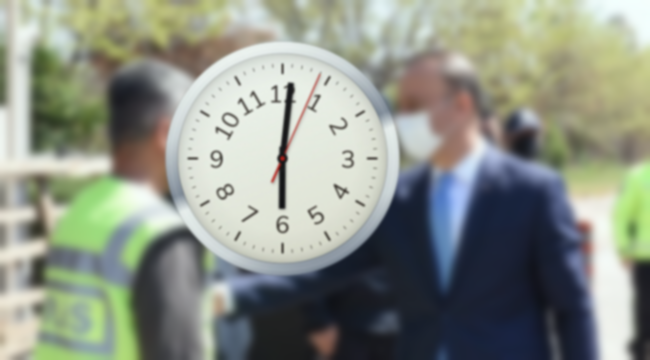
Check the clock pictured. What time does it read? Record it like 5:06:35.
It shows 6:01:04
